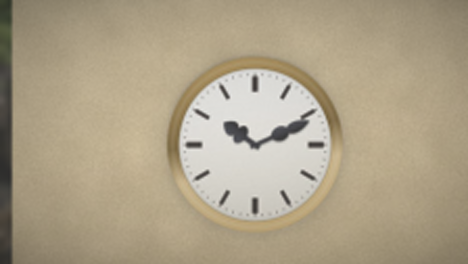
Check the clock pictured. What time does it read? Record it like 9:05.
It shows 10:11
